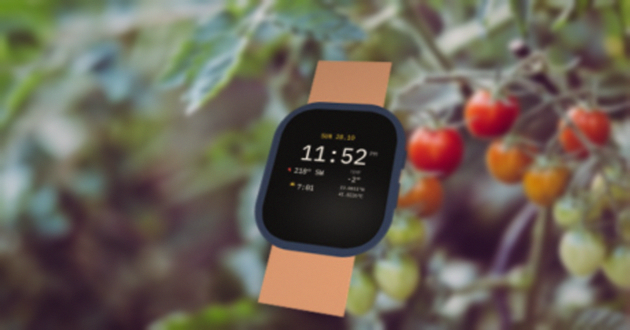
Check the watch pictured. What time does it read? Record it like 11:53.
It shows 11:52
